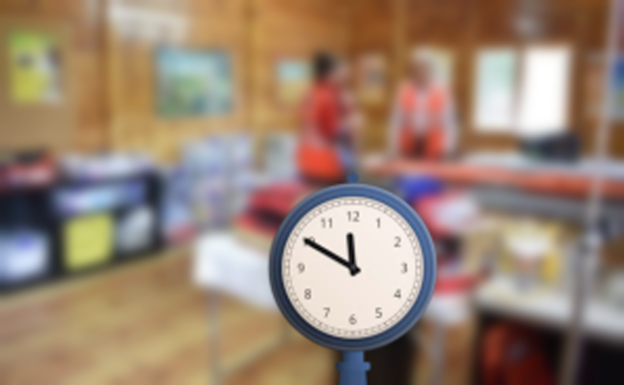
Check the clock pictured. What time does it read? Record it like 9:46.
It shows 11:50
